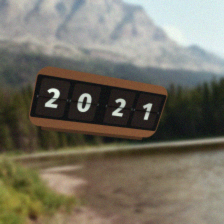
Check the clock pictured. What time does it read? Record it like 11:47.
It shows 20:21
